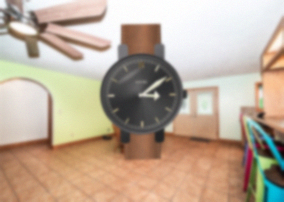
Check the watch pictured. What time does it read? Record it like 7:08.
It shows 3:09
